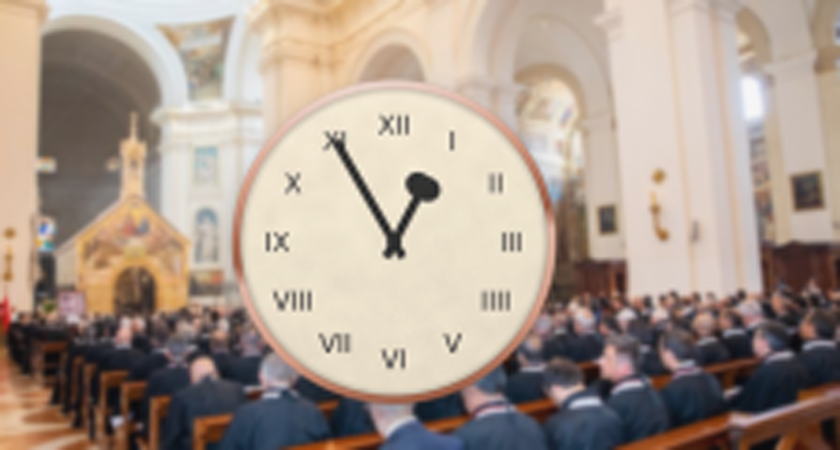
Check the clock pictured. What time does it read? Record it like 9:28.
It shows 12:55
